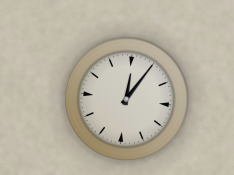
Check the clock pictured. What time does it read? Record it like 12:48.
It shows 12:05
